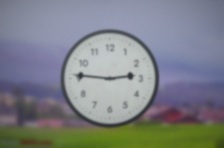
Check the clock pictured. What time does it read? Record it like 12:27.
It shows 2:46
